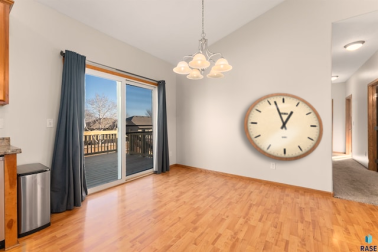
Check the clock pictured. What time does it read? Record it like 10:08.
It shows 12:57
